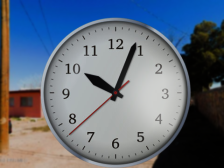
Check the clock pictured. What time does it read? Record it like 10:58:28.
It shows 10:03:38
